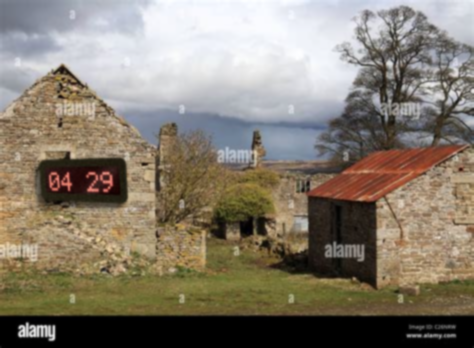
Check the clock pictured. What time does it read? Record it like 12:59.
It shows 4:29
